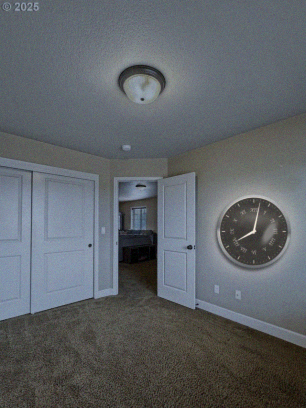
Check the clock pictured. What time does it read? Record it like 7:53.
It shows 8:02
